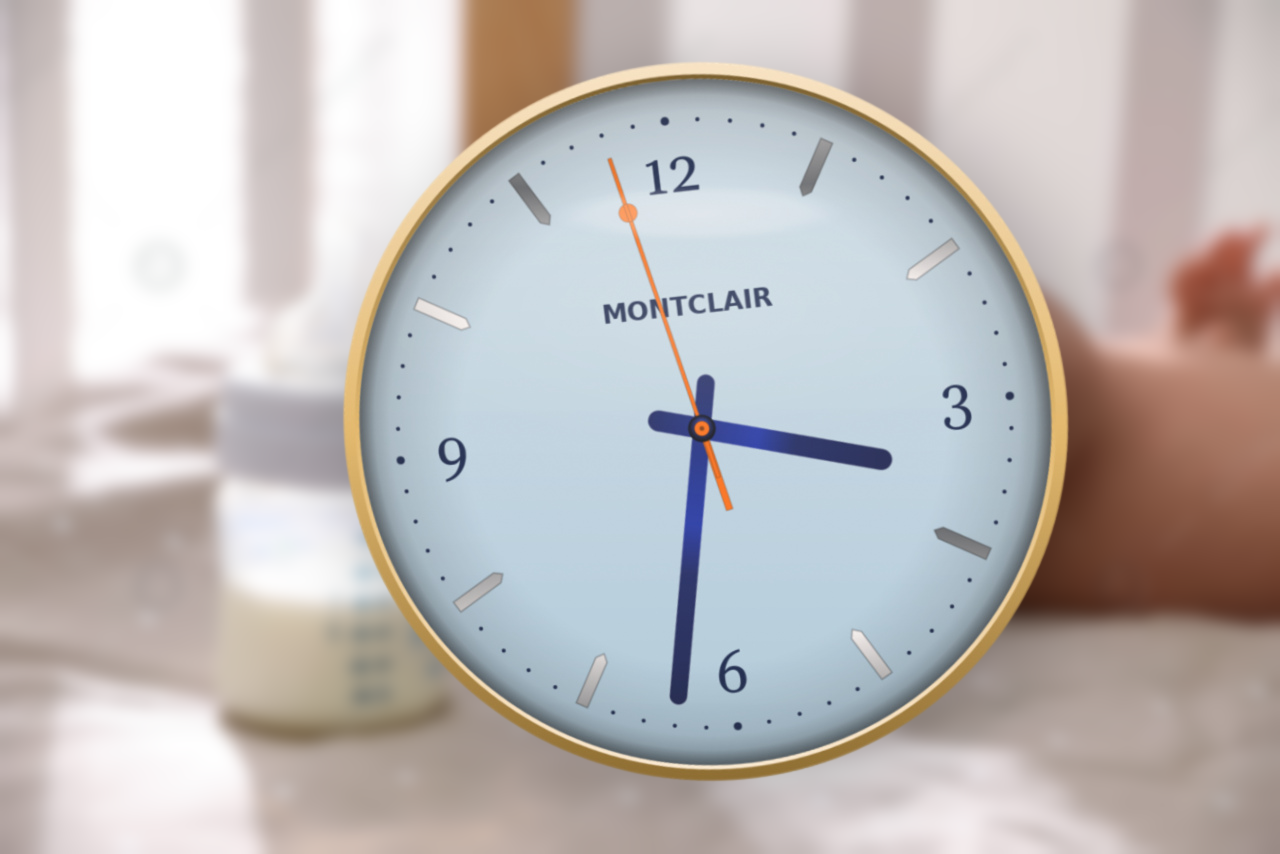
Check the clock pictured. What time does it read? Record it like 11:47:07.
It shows 3:31:58
